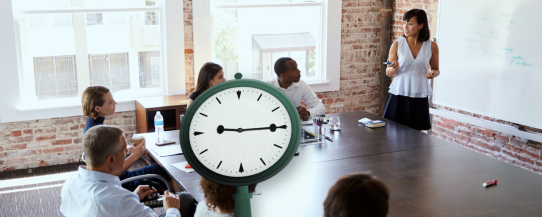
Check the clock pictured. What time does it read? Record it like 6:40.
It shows 9:15
